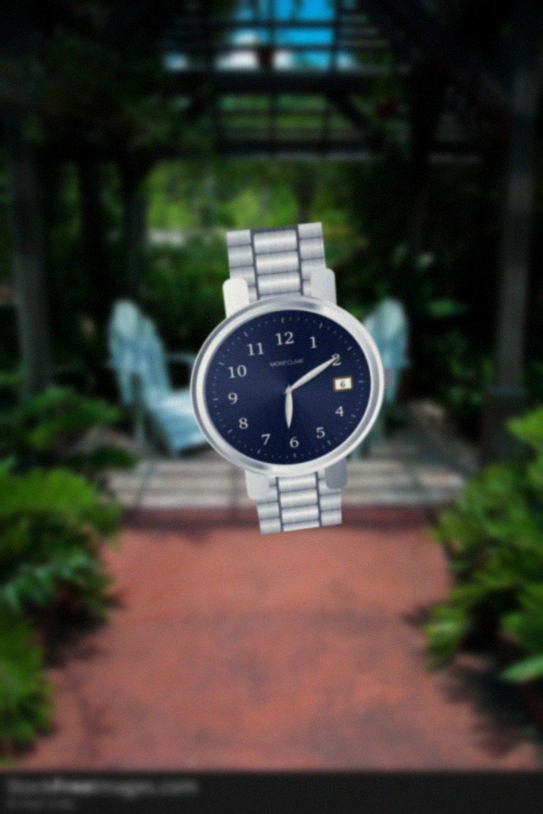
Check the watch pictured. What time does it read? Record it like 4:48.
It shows 6:10
